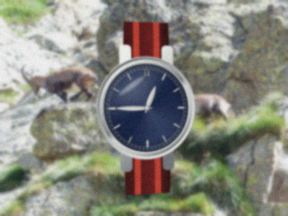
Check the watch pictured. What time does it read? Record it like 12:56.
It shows 12:45
